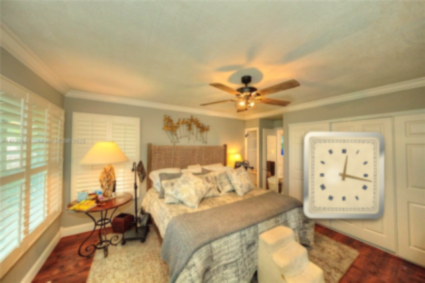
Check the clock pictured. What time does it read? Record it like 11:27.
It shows 12:17
